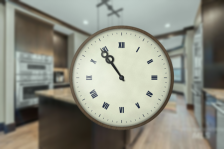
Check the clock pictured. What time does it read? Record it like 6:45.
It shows 10:54
